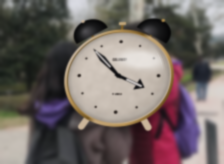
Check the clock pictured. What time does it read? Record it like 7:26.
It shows 3:53
